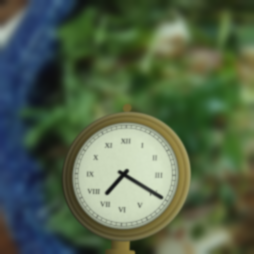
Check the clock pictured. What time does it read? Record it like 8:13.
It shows 7:20
